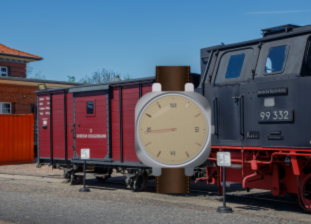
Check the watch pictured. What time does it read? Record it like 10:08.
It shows 8:44
